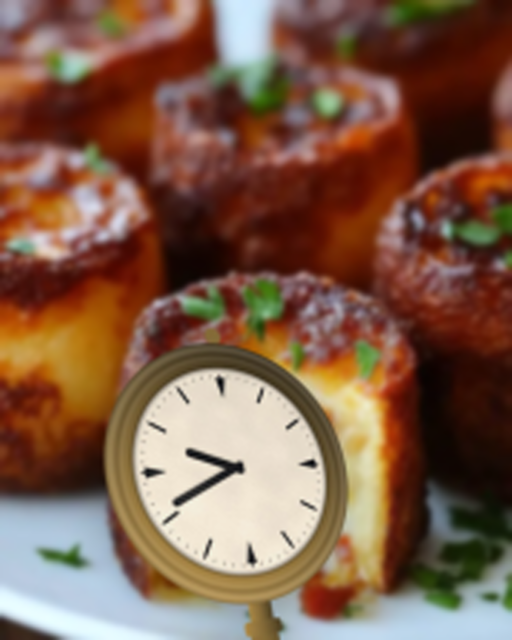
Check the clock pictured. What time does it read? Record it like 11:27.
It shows 9:41
